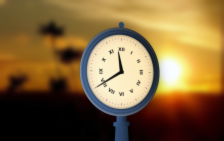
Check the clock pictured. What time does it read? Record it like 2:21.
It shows 11:40
